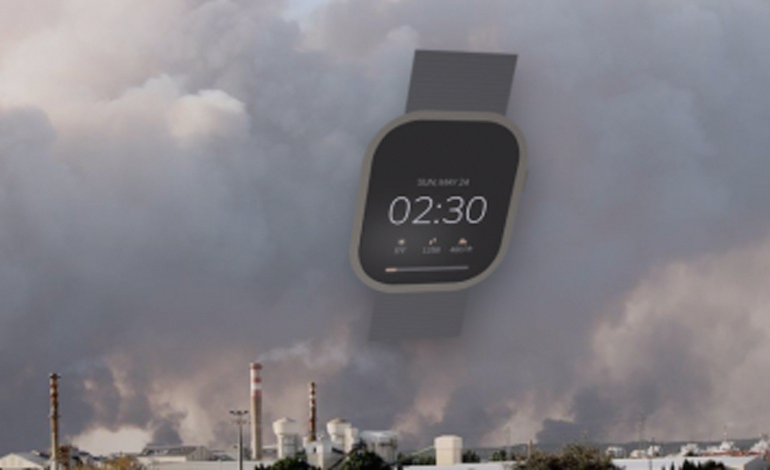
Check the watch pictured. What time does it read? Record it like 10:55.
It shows 2:30
